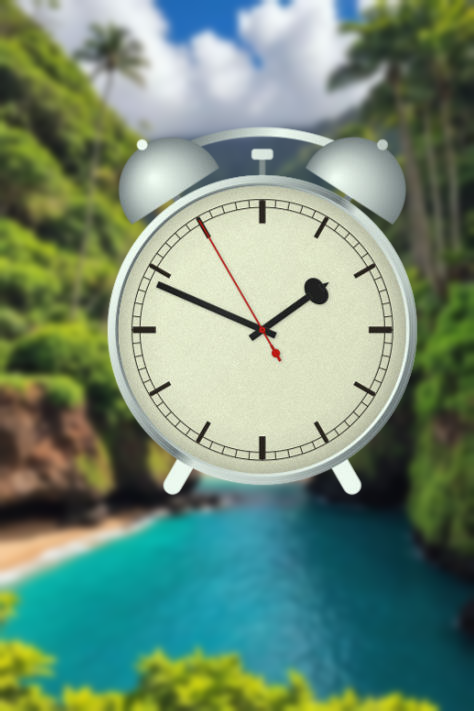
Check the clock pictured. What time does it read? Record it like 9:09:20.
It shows 1:48:55
